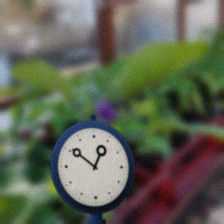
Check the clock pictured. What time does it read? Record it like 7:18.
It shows 12:51
